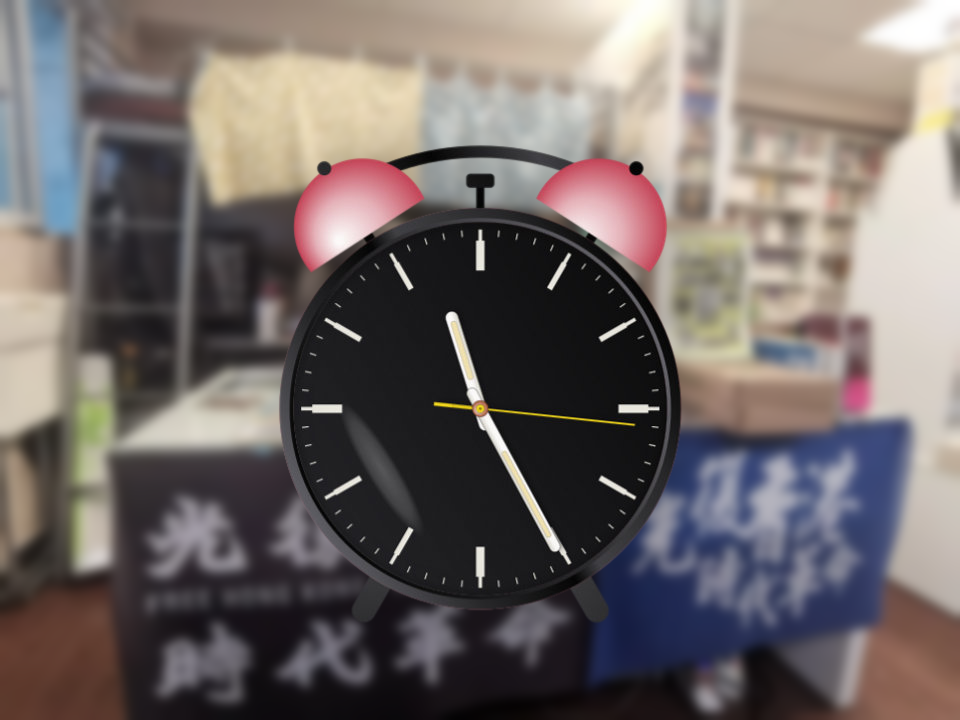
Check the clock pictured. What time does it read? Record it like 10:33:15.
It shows 11:25:16
